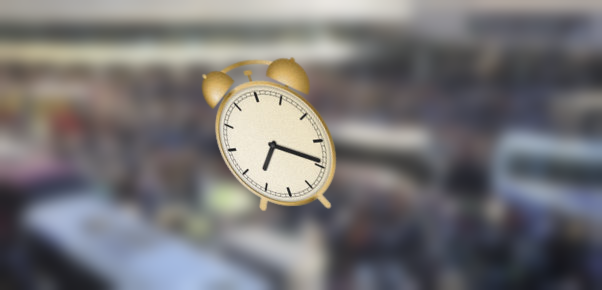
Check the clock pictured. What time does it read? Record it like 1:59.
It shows 7:19
